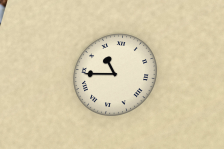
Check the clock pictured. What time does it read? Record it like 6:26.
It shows 10:44
